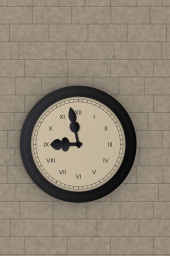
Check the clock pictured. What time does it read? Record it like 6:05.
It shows 8:58
